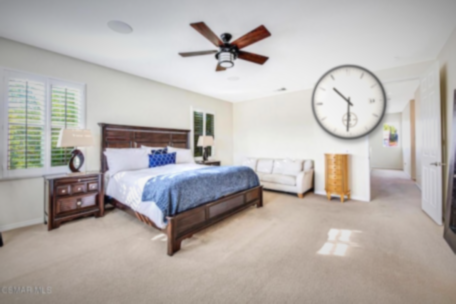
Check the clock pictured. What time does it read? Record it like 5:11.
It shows 10:31
